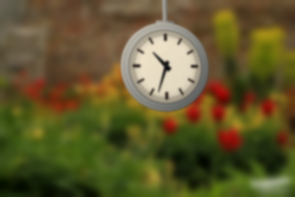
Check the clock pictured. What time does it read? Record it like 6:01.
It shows 10:33
